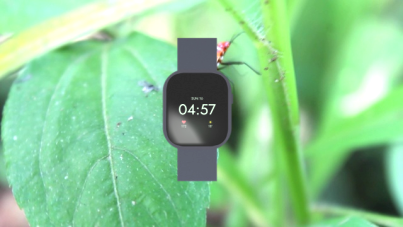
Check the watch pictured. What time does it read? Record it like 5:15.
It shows 4:57
